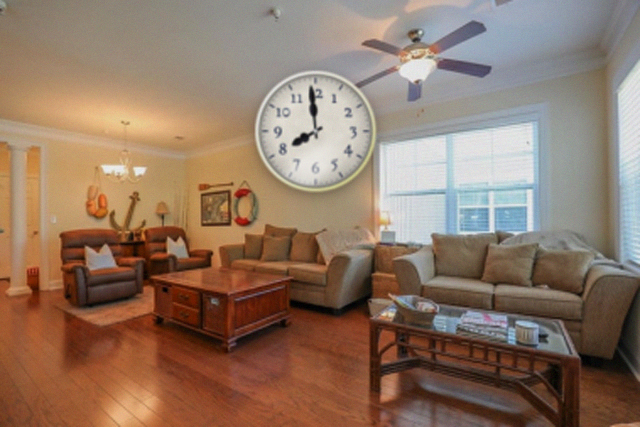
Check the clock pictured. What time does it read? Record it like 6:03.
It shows 7:59
